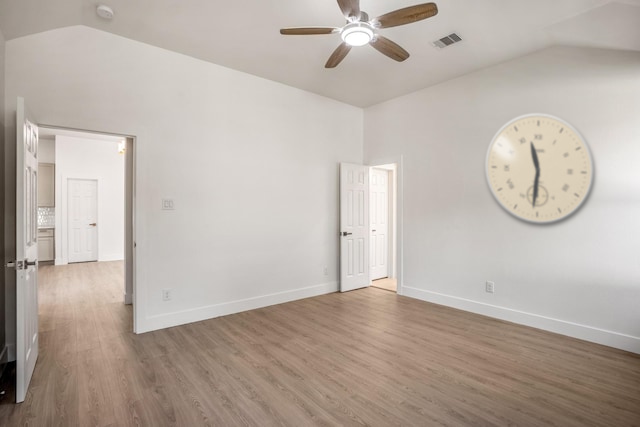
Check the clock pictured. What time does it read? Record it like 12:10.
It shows 11:31
